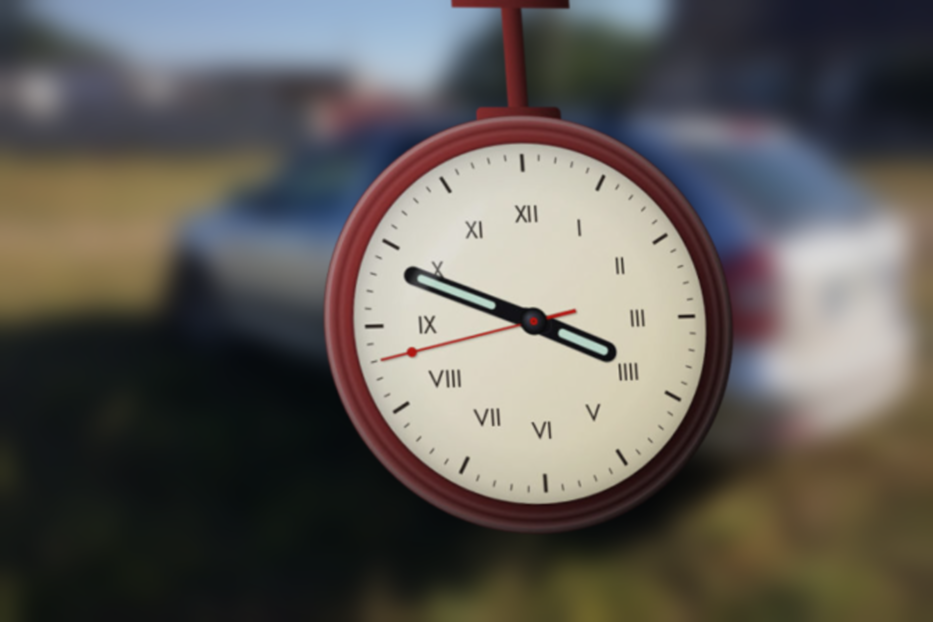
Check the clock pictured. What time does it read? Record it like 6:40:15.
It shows 3:48:43
